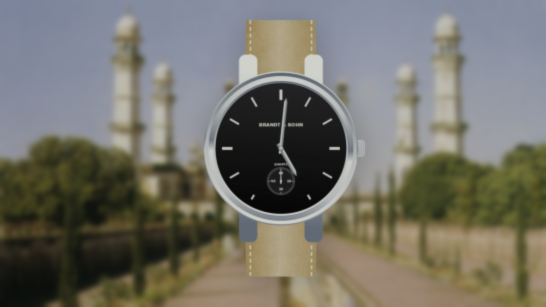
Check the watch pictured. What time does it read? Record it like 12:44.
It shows 5:01
